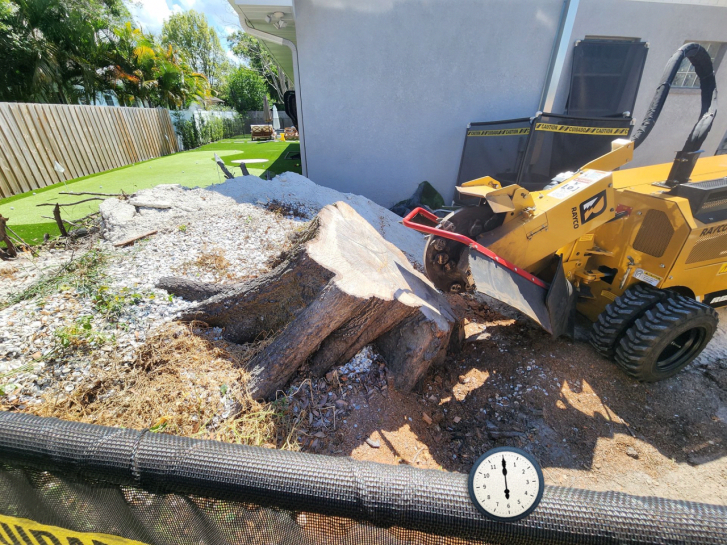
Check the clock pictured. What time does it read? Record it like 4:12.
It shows 6:00
